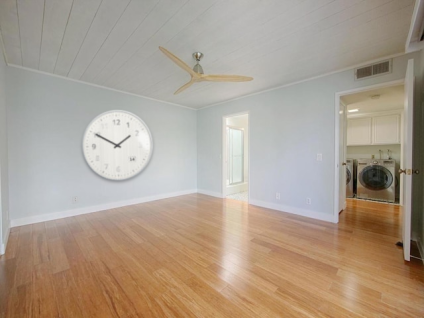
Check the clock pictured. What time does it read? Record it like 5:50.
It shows 1:50
